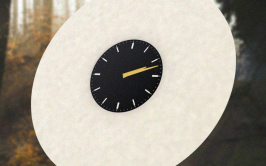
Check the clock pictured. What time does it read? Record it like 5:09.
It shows 2:12
